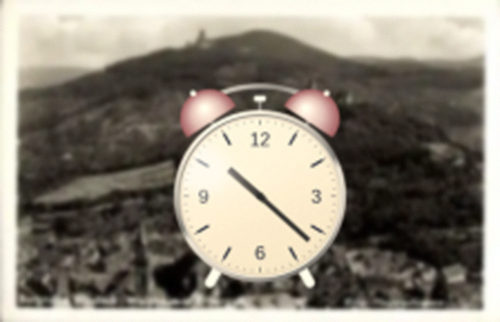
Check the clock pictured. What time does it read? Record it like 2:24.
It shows 10:22
